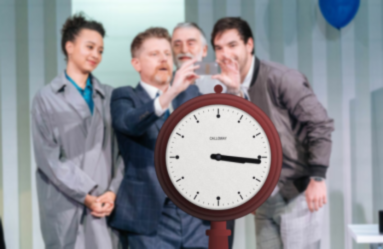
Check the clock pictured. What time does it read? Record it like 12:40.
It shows 3:16
